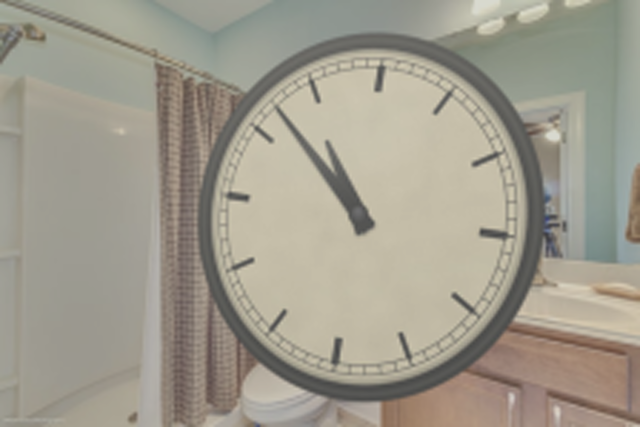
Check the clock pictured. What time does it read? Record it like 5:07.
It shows 10:52
